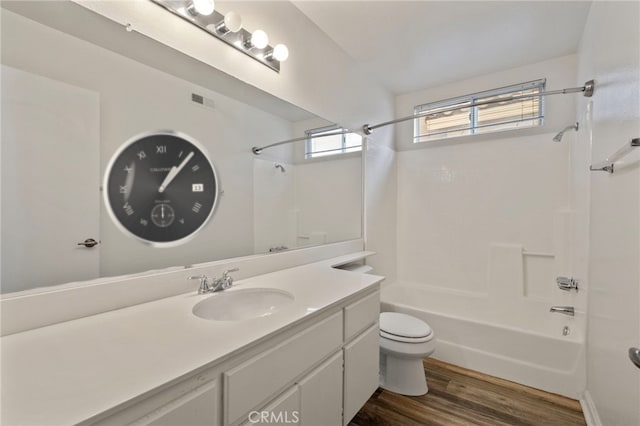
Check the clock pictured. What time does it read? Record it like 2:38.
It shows 1:07
